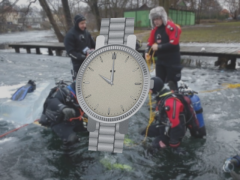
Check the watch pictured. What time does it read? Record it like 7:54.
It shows 10:00
